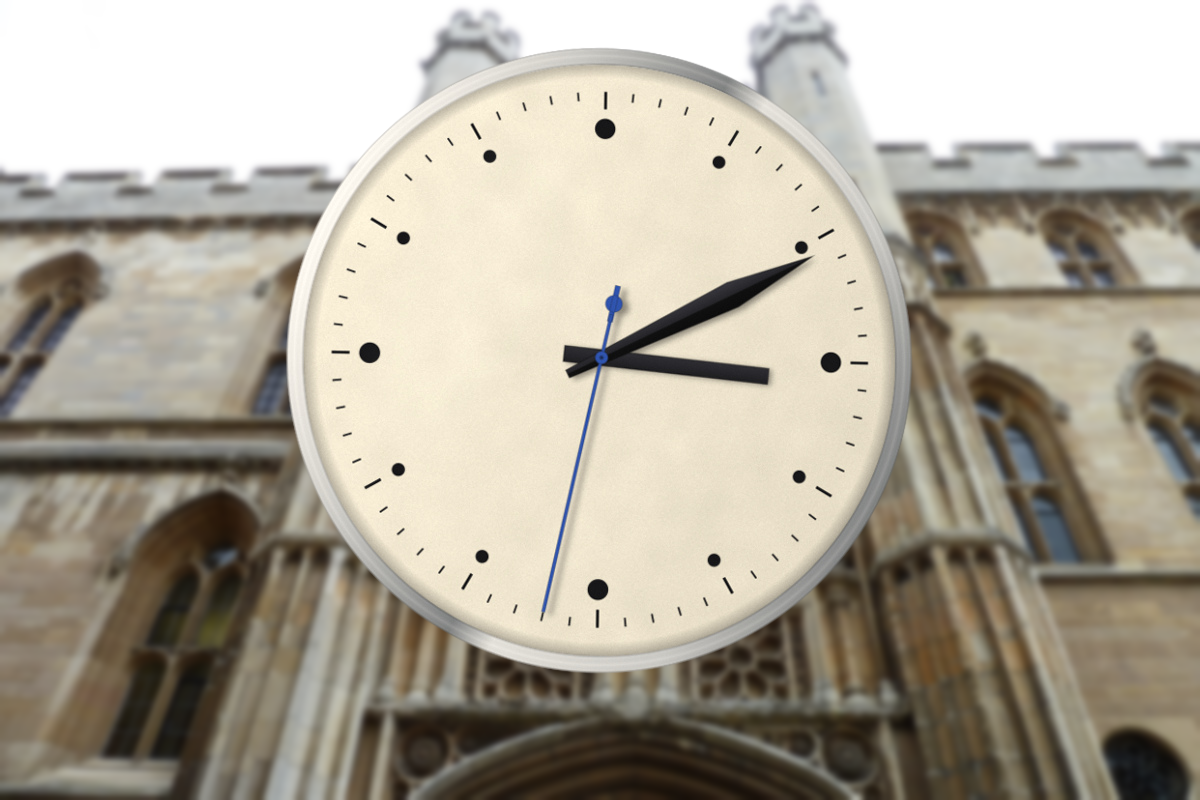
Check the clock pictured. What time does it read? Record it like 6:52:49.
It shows 3:10:32
